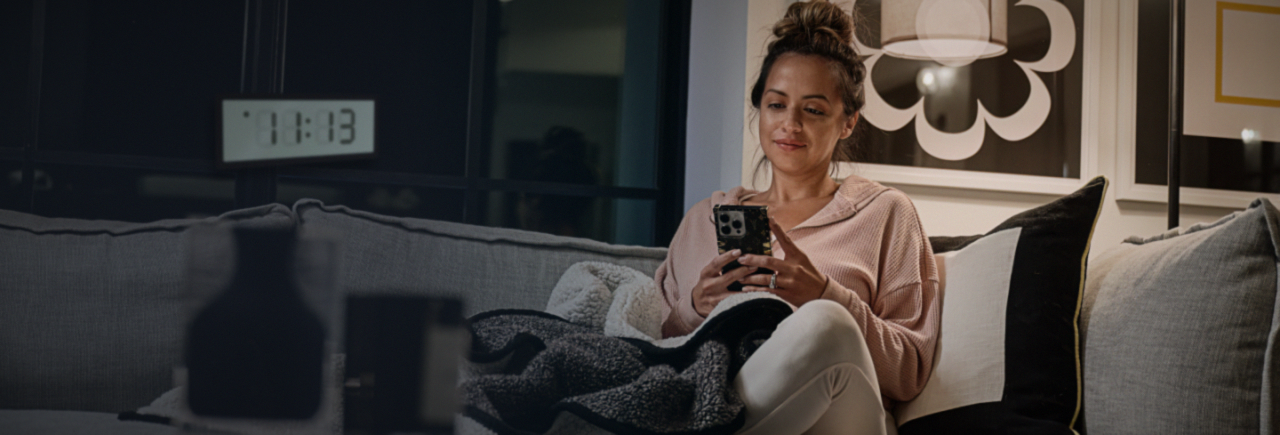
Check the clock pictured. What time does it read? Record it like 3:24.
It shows 11:13
